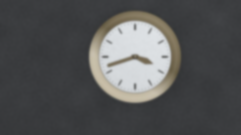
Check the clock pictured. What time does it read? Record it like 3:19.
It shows 3:42
